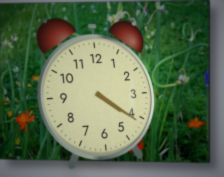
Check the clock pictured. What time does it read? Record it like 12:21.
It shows 4:21
